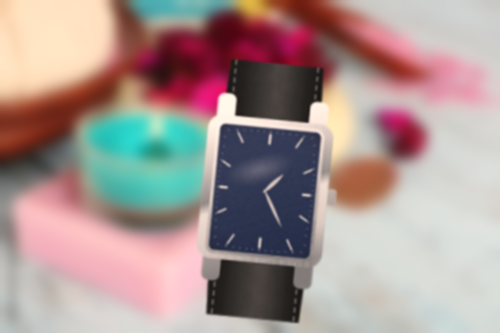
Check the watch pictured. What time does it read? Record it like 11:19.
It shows 1:25
